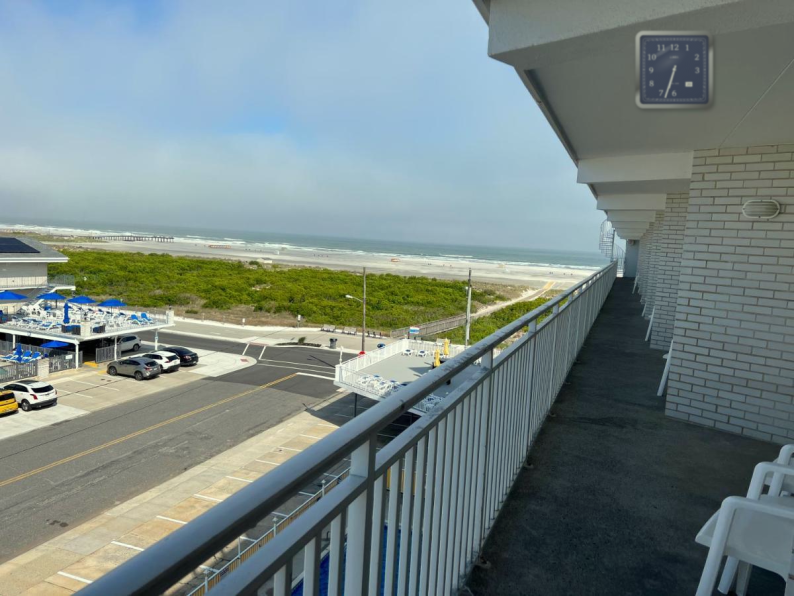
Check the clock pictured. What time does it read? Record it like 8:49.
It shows 6:33
